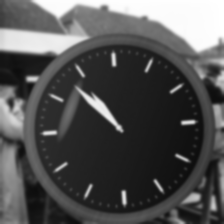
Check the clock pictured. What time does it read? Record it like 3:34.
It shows 10:53
